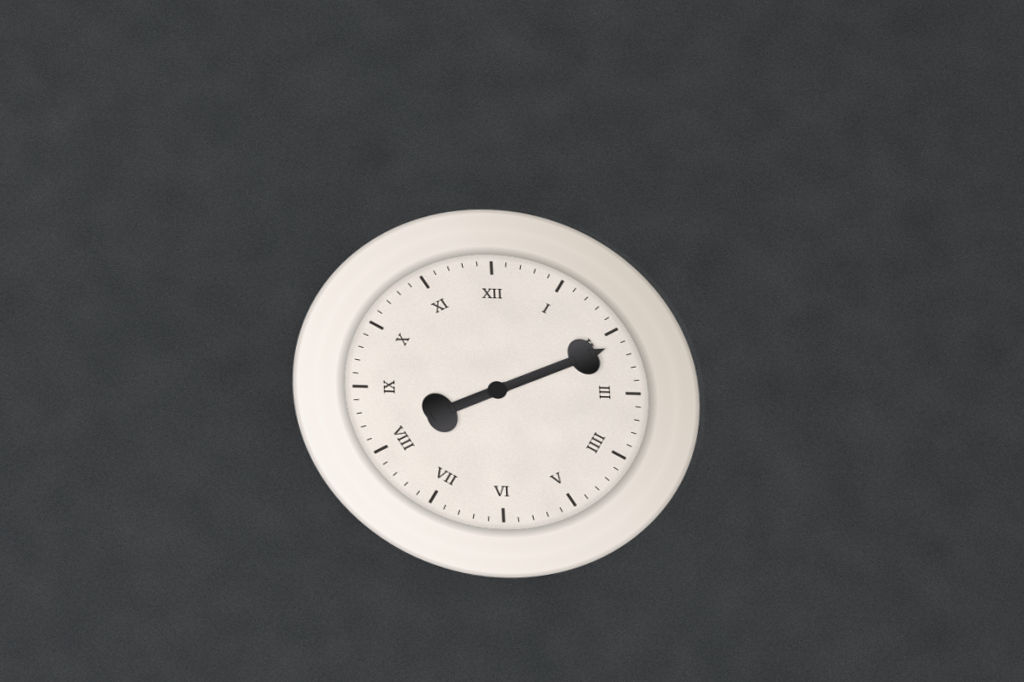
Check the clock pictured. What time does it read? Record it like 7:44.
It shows 8:11
